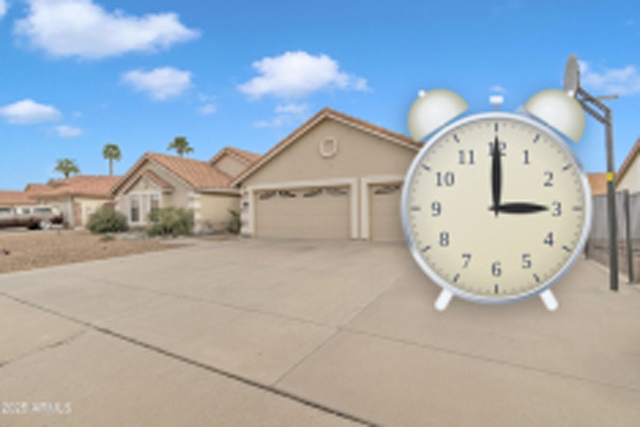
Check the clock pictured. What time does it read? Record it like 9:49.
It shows 3:00
